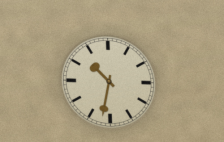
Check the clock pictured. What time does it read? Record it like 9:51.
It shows 10:32
